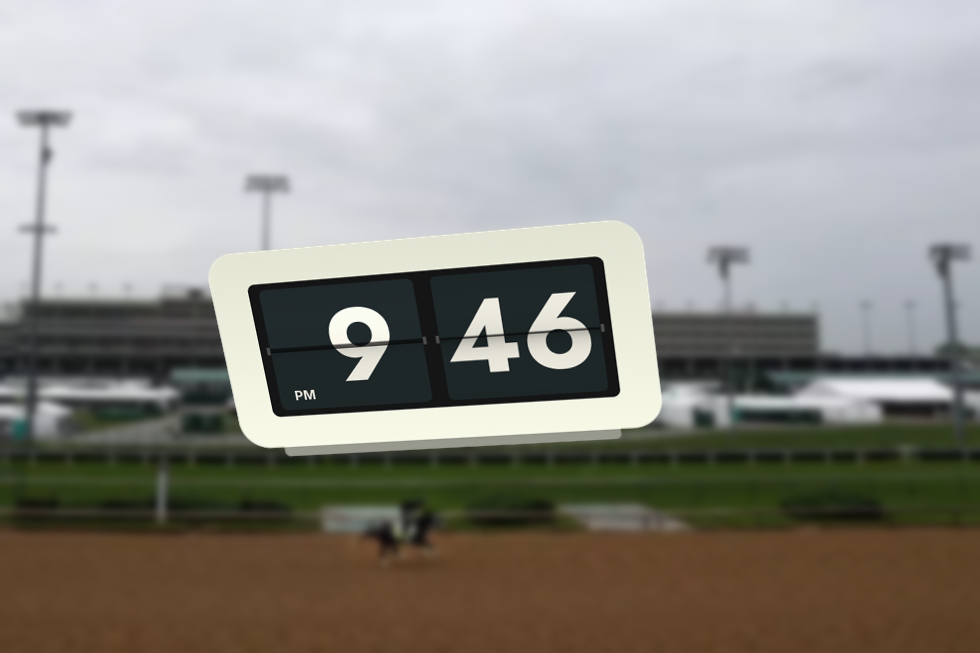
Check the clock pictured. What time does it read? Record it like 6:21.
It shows 9:46
